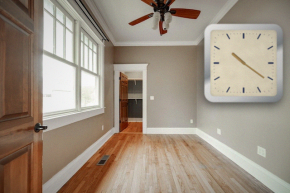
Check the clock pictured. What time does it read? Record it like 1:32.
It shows 10:21
